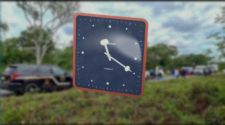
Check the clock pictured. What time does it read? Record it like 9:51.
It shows 11:20
